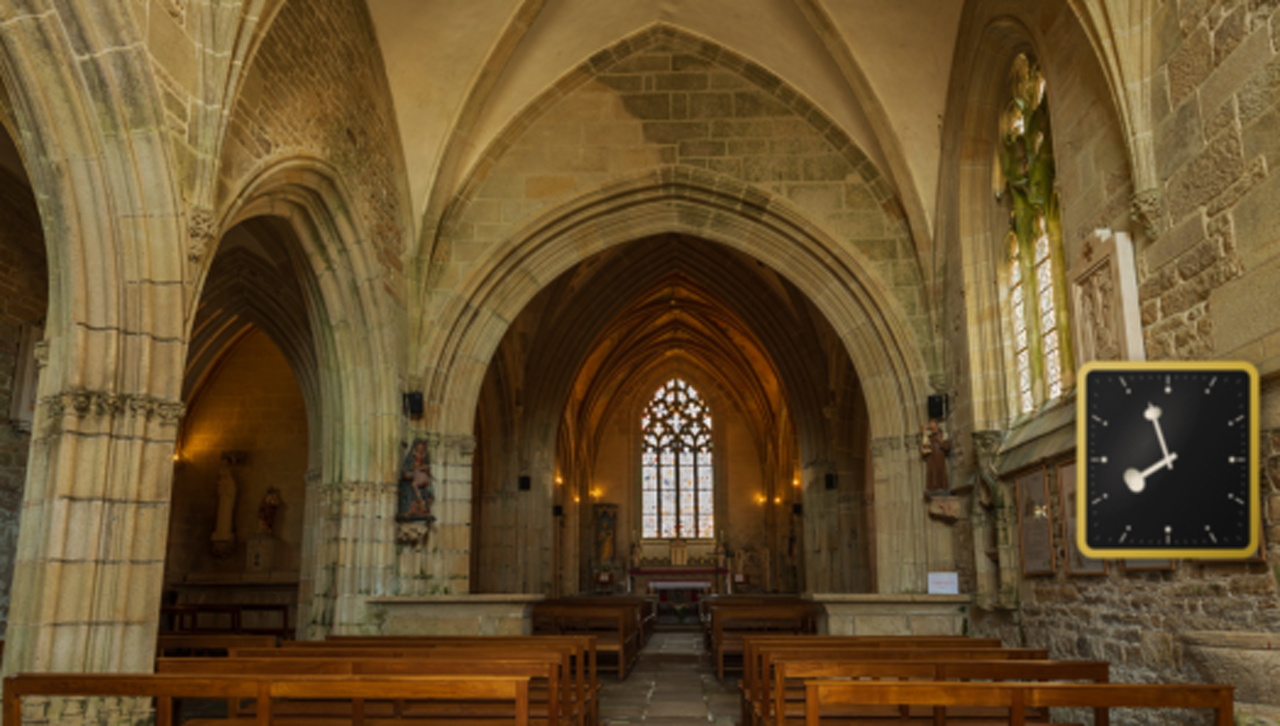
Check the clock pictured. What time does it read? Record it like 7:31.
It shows 7:57
